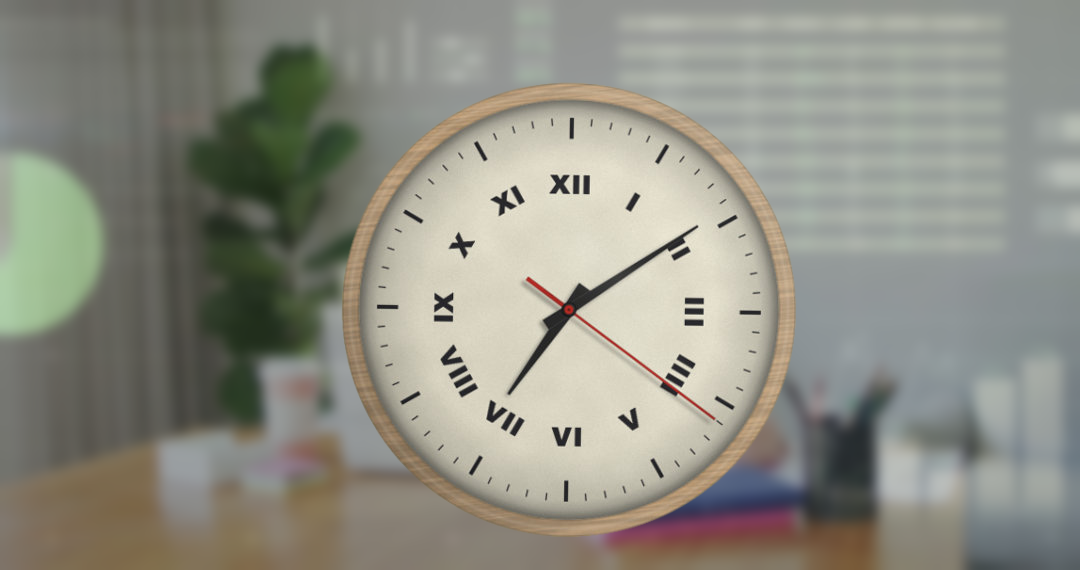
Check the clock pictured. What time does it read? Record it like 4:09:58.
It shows 7:09:21
